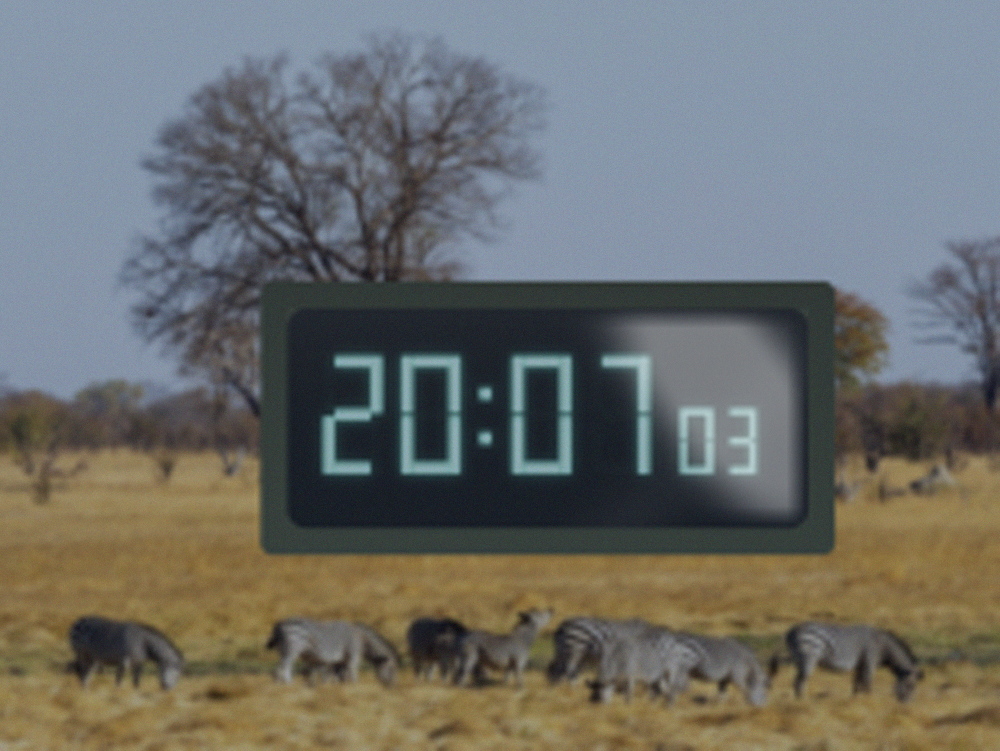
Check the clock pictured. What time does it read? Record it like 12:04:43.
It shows 20:07:03
